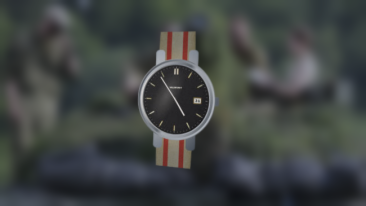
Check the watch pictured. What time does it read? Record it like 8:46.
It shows 4:54
